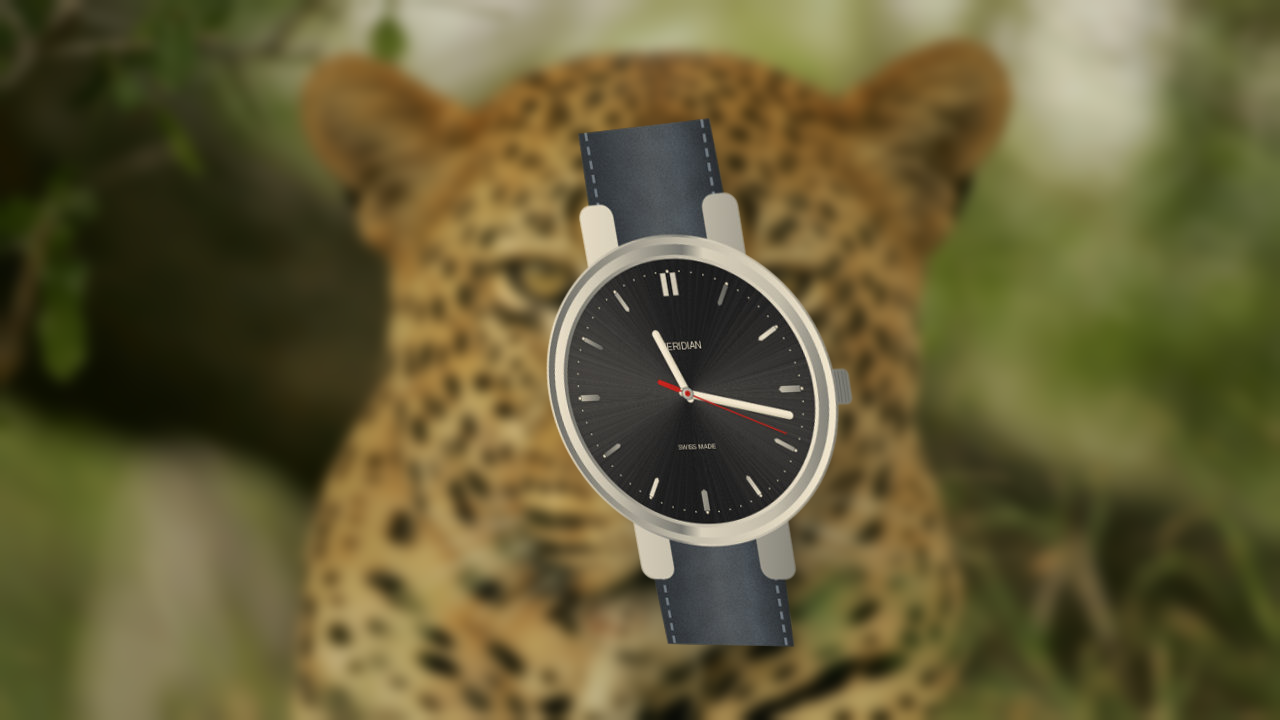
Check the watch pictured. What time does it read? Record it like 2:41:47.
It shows 11:17:19
